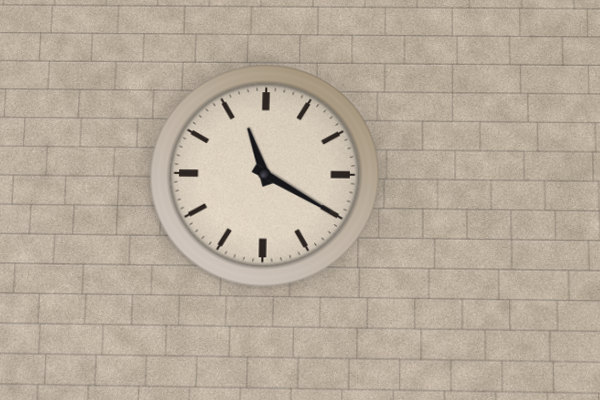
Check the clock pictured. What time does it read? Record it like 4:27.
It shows 11:20
